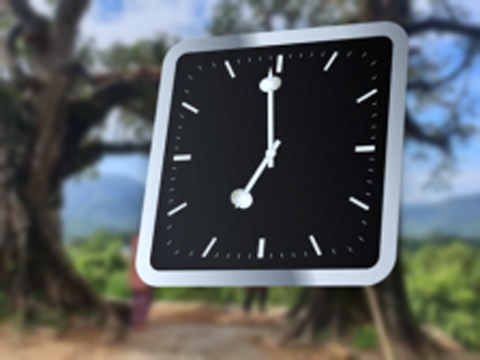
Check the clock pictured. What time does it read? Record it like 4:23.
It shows 6:59
